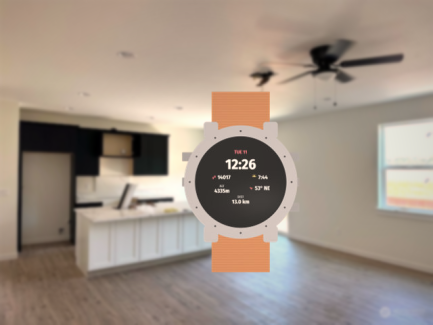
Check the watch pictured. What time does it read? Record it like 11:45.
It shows 12:26
